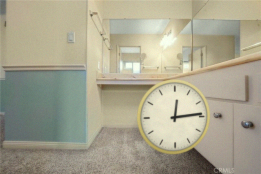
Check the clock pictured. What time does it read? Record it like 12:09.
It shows 12:14
